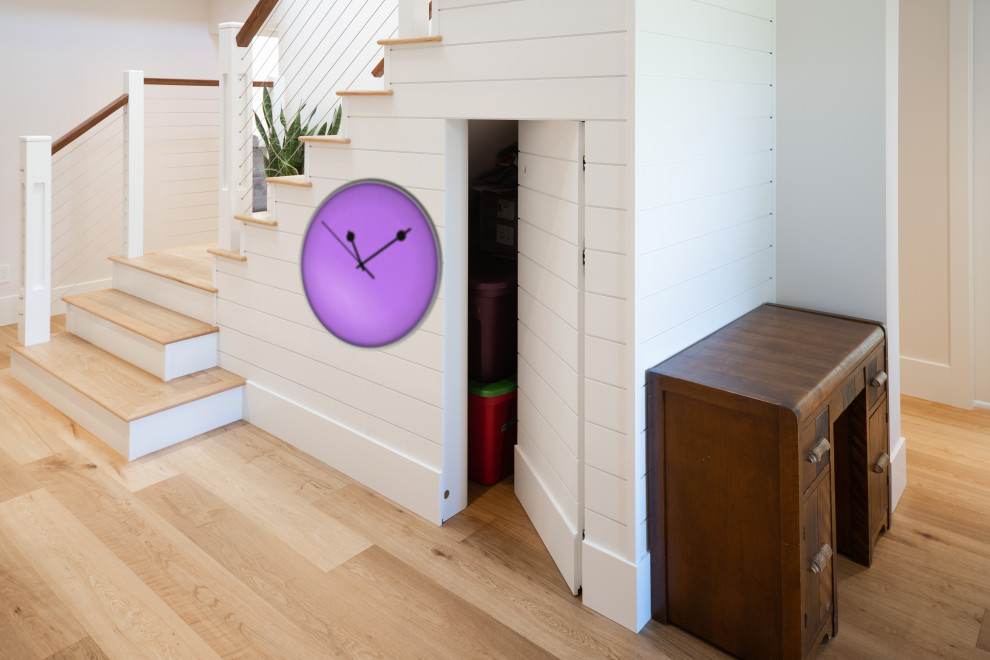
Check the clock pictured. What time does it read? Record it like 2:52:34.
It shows 11:09:52
